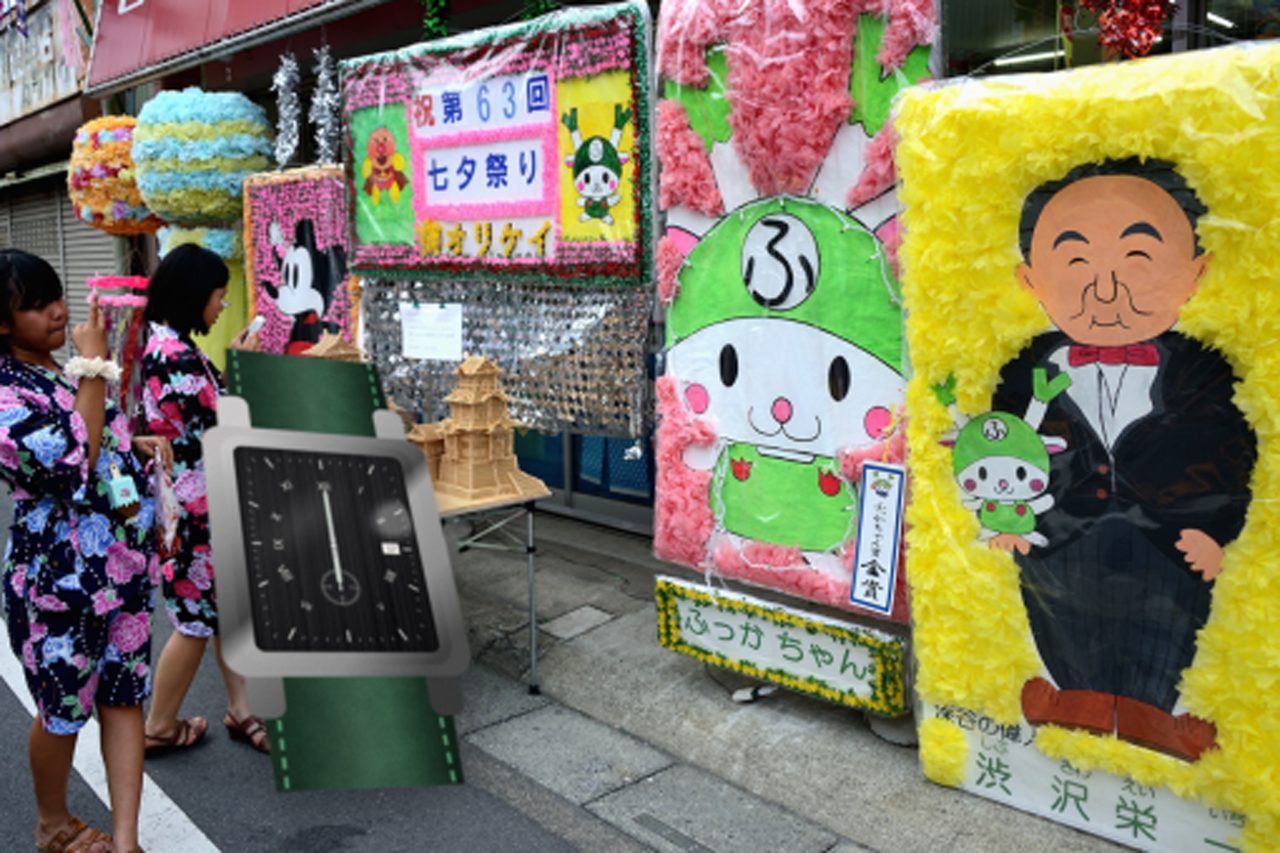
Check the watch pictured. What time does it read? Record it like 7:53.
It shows 6:00
